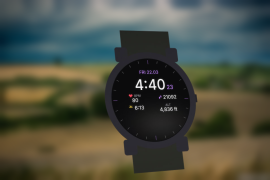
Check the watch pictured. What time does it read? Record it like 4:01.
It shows 4:40
